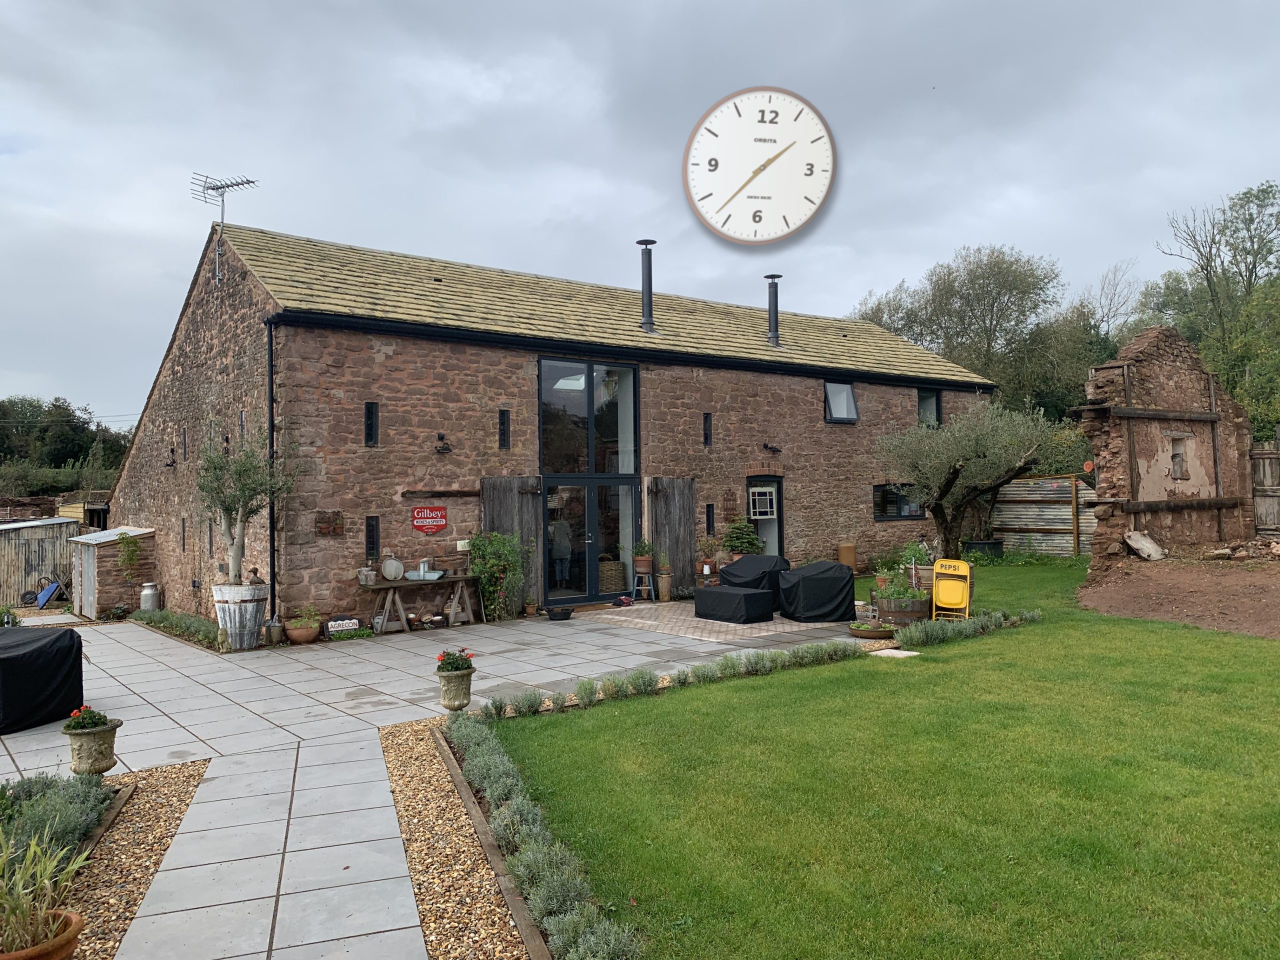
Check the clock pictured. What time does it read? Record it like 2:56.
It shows 1:37
